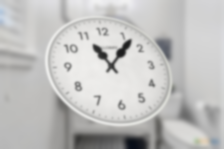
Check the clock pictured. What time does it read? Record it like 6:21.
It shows 11:07
